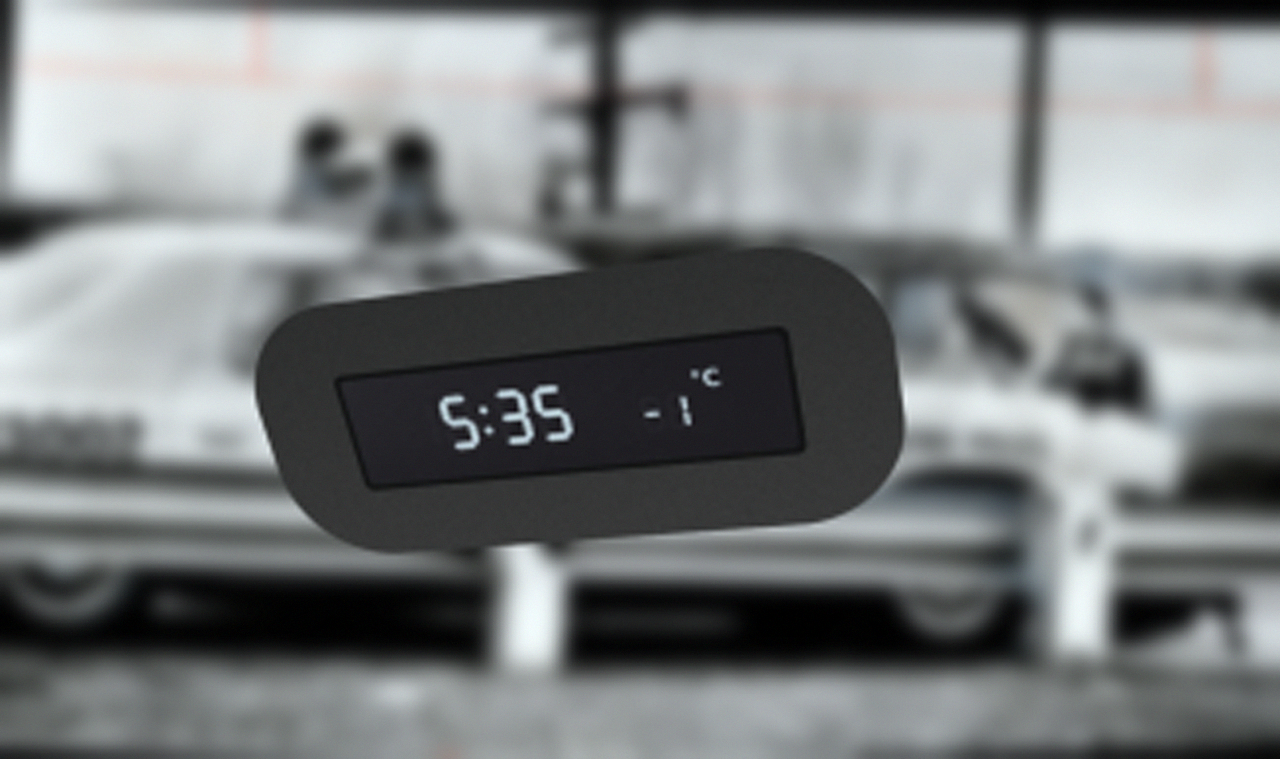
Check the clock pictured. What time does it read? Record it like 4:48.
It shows 5:35
